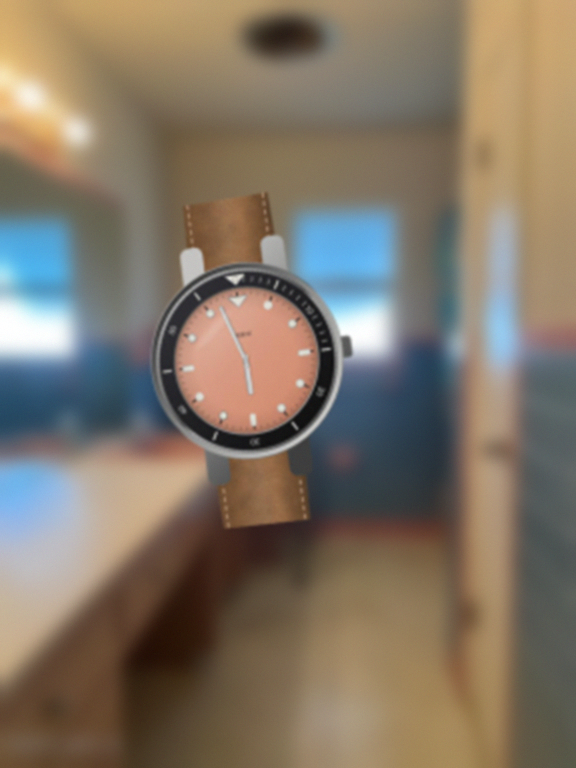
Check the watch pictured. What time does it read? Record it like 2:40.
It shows 5:57
